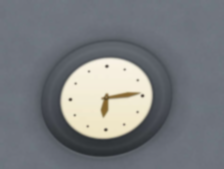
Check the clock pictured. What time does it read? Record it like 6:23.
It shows 6:14
